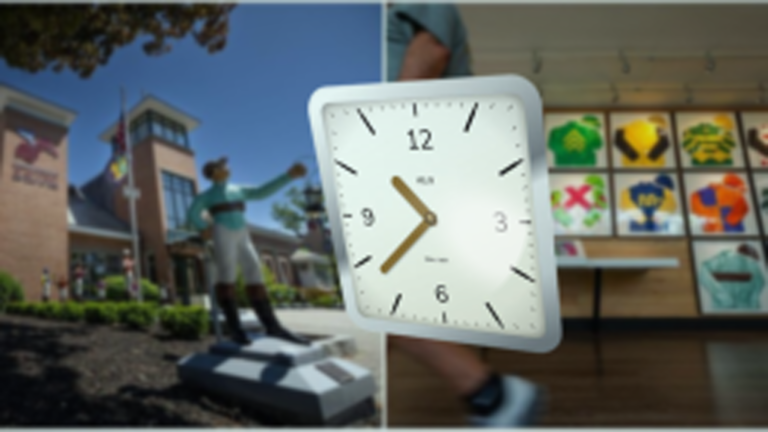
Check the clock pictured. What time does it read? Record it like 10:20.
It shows 10:38
